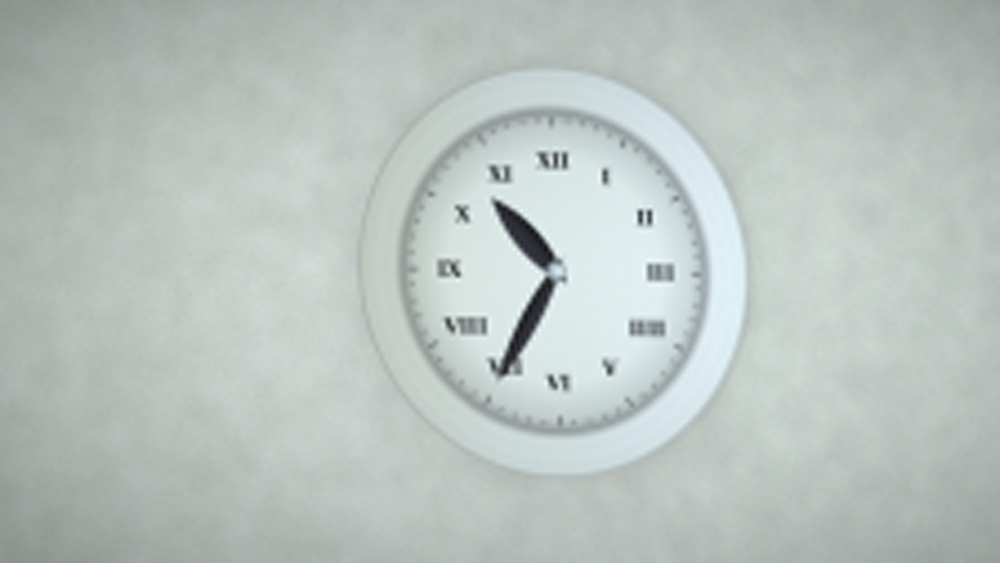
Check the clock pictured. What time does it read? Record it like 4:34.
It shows 10:35
